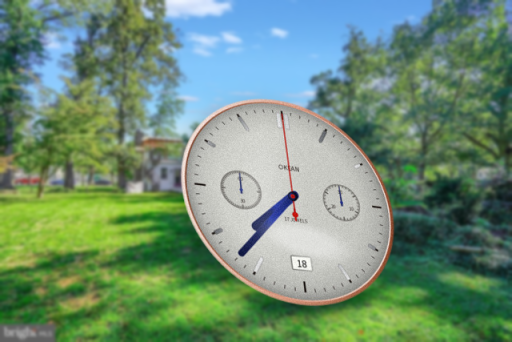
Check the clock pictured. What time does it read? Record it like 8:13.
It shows 7:37
